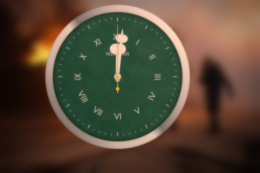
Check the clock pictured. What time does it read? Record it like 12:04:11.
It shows 12:01:00
